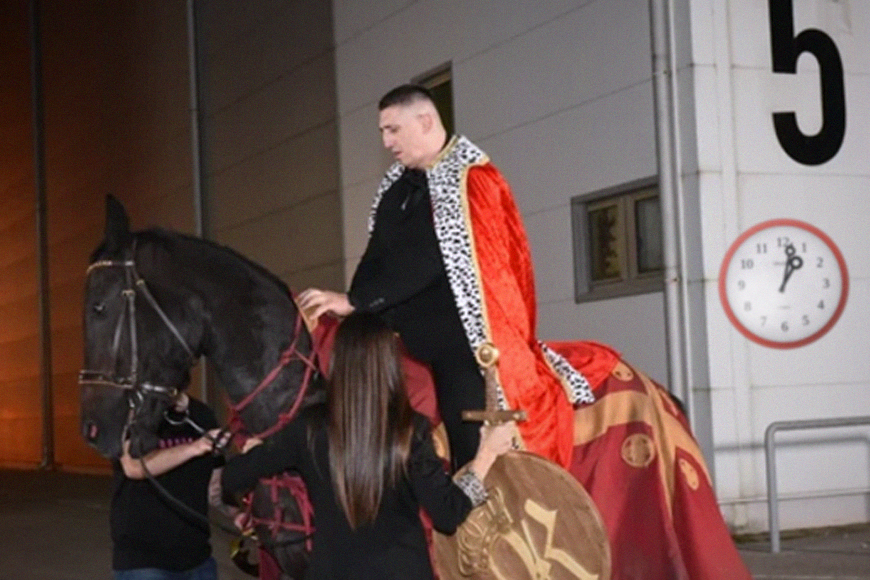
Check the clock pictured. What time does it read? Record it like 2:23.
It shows 1:02
